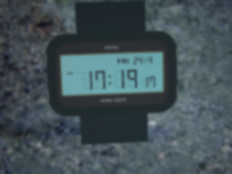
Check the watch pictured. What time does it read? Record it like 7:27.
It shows 17:19
